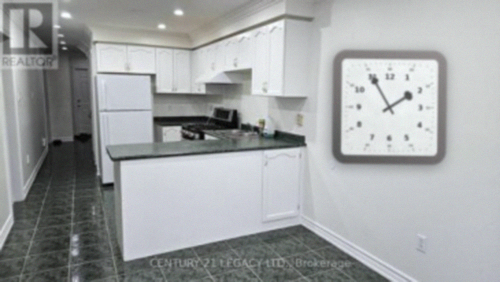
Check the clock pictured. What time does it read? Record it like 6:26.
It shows 1:55
